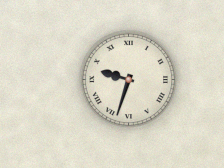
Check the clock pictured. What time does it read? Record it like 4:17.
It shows 9:33
